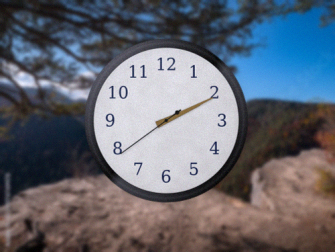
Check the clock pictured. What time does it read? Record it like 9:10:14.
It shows 2:10:39
